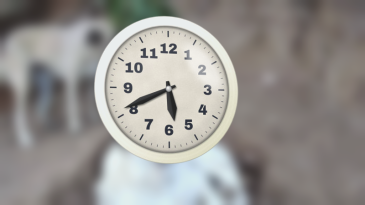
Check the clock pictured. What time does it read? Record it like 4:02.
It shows 5:41
